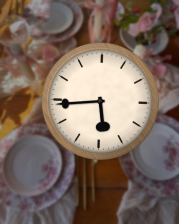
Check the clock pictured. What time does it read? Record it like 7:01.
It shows 5:44
